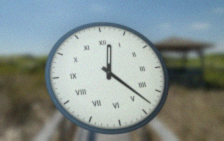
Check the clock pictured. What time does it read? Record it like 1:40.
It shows 12:23
